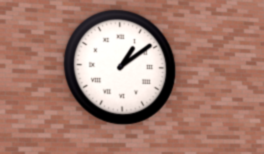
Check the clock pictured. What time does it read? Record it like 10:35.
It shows 1:09
